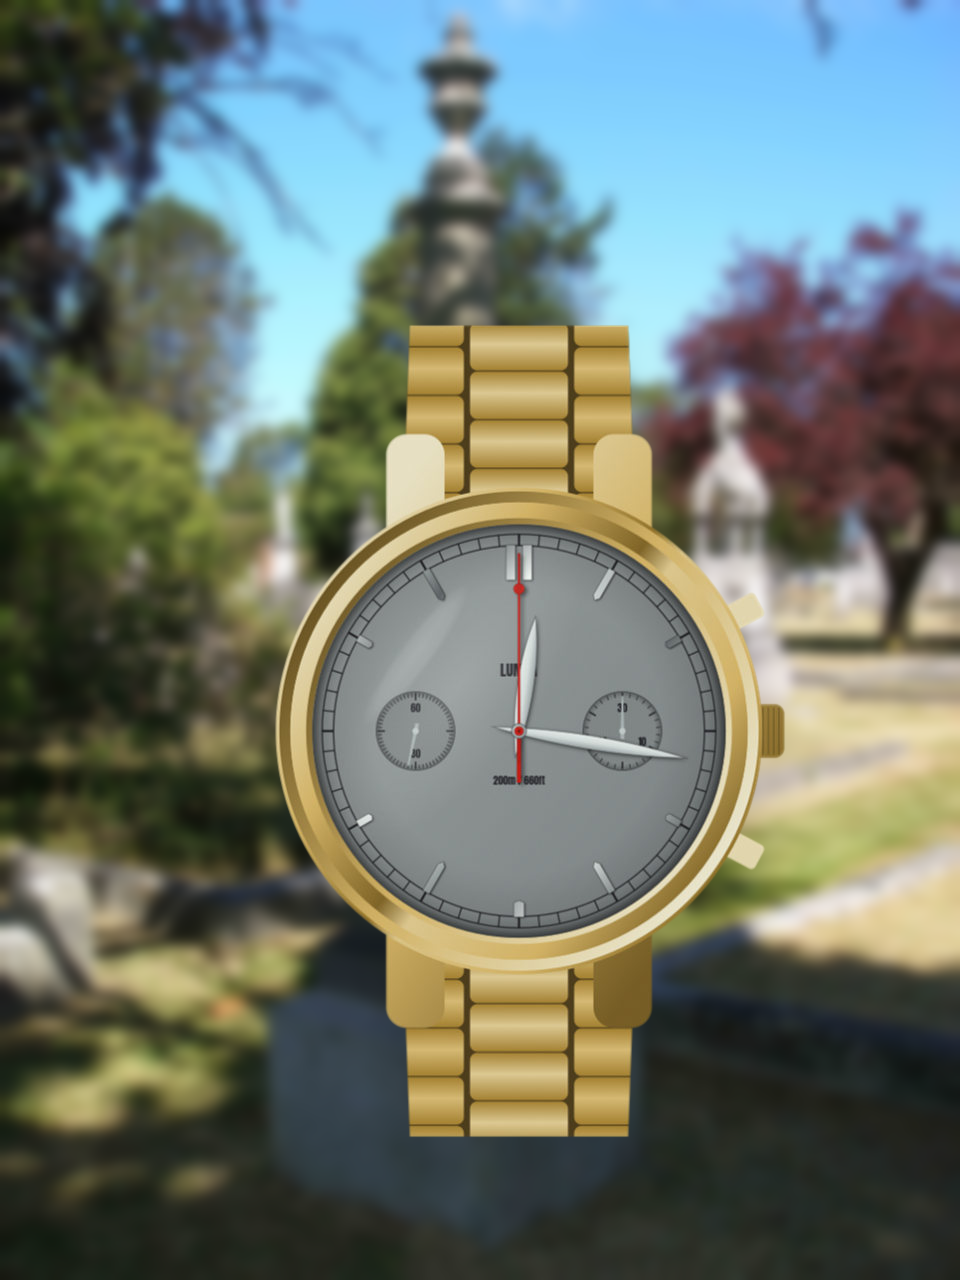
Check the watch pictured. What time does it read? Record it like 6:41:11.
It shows 12:16:32
